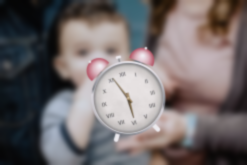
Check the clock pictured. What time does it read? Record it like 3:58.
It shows 5:56
